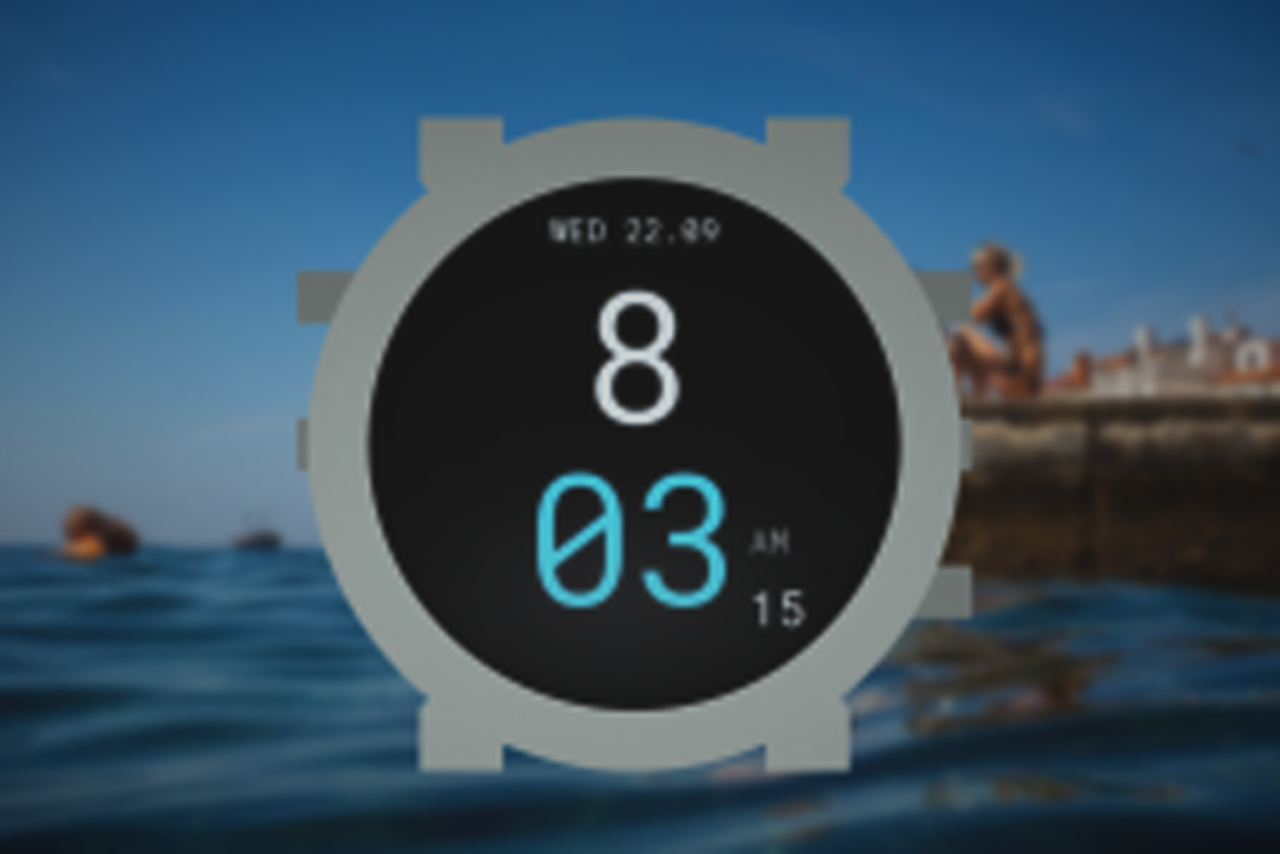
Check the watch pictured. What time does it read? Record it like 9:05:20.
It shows 8:03:15
